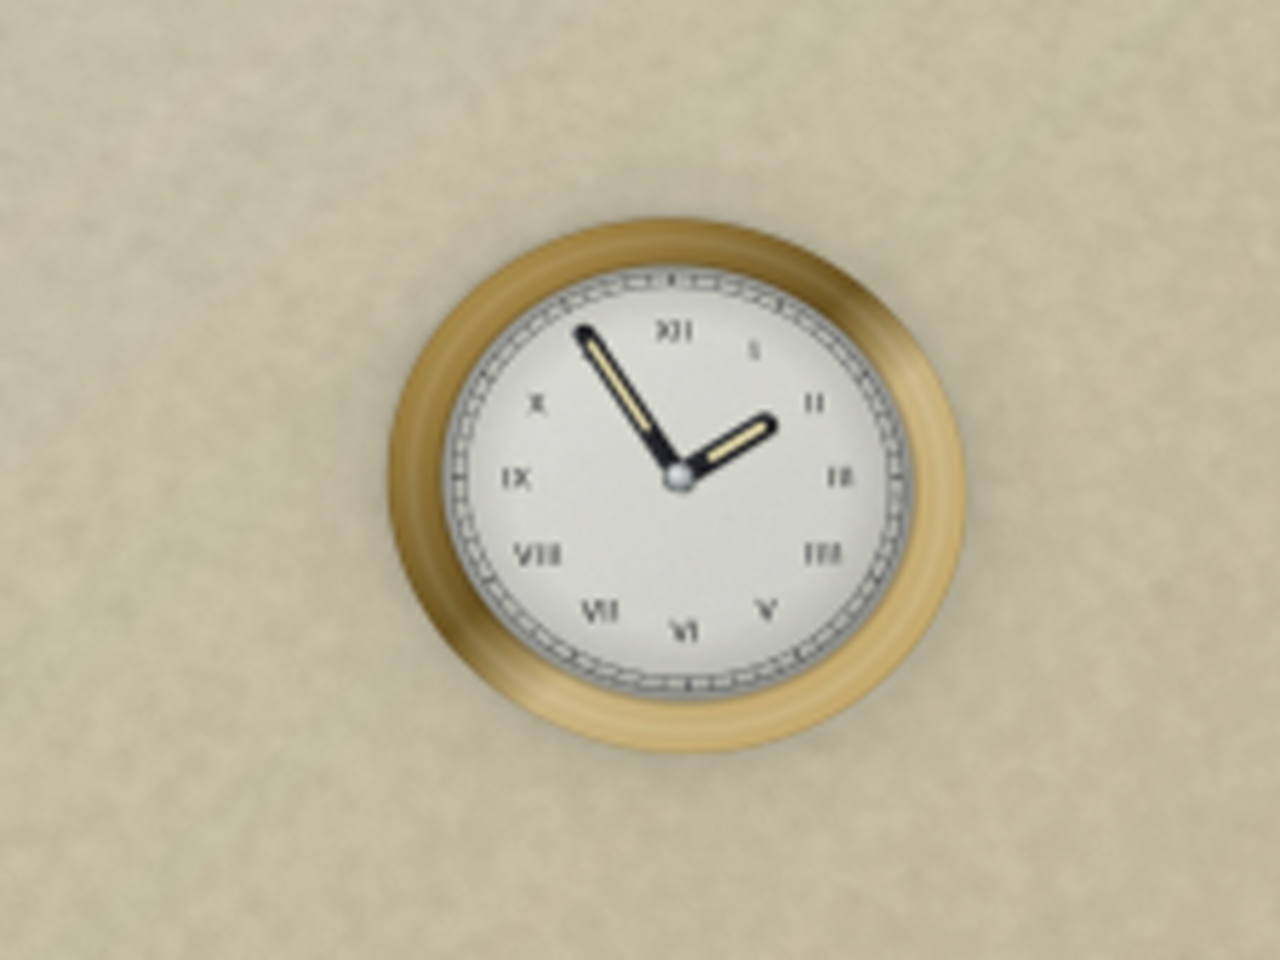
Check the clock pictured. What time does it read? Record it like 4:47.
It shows 1:55
